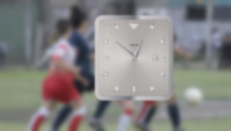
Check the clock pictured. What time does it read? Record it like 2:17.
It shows 12:52
